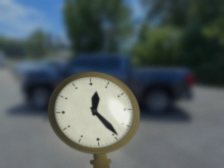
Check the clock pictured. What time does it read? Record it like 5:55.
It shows 12:24
